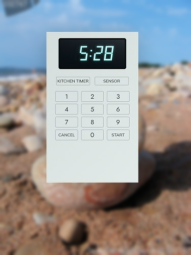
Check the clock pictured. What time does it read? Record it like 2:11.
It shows 5:28
